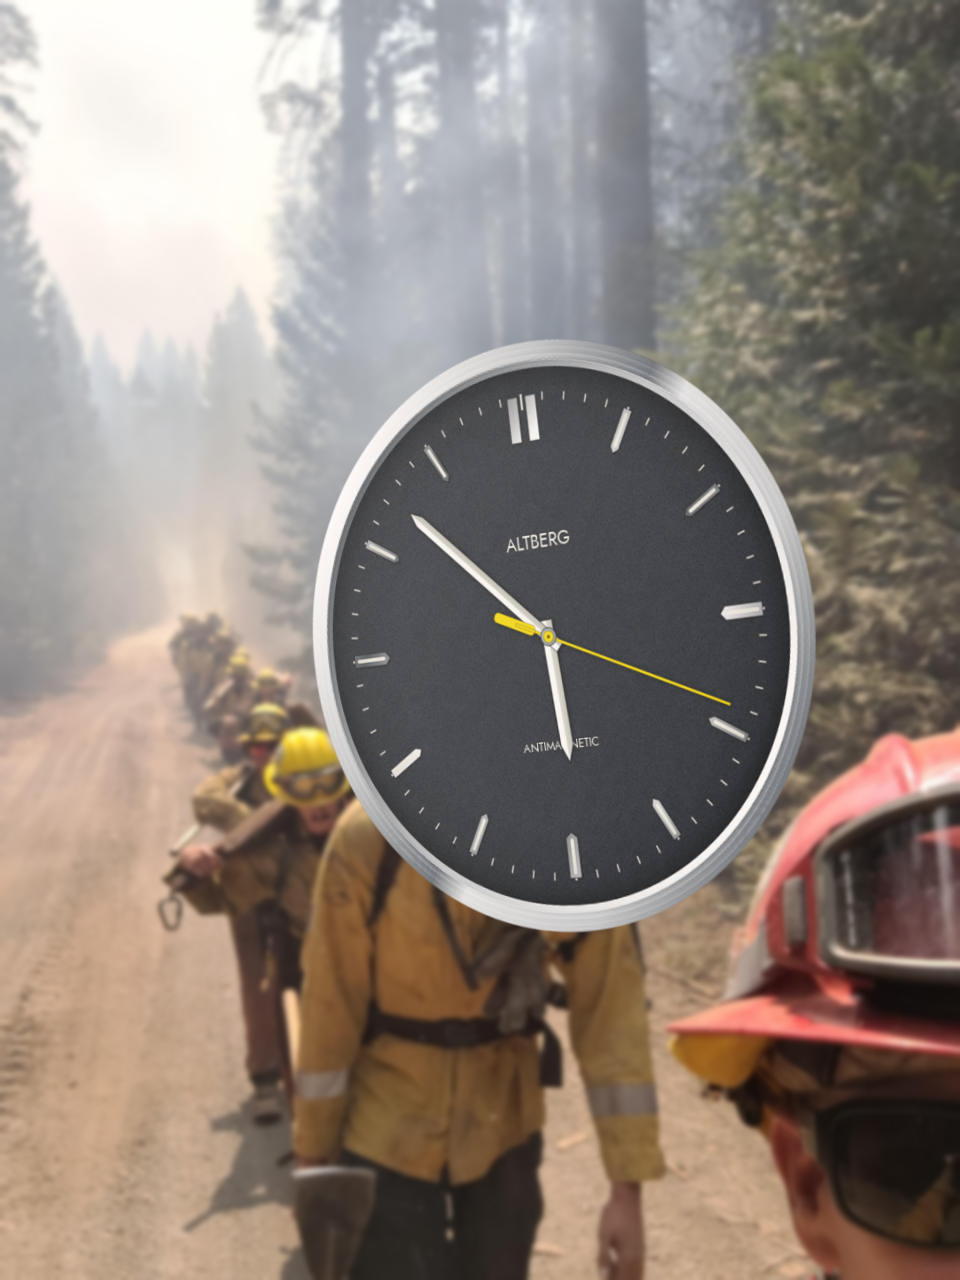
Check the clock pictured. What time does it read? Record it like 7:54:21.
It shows 5:52:19
